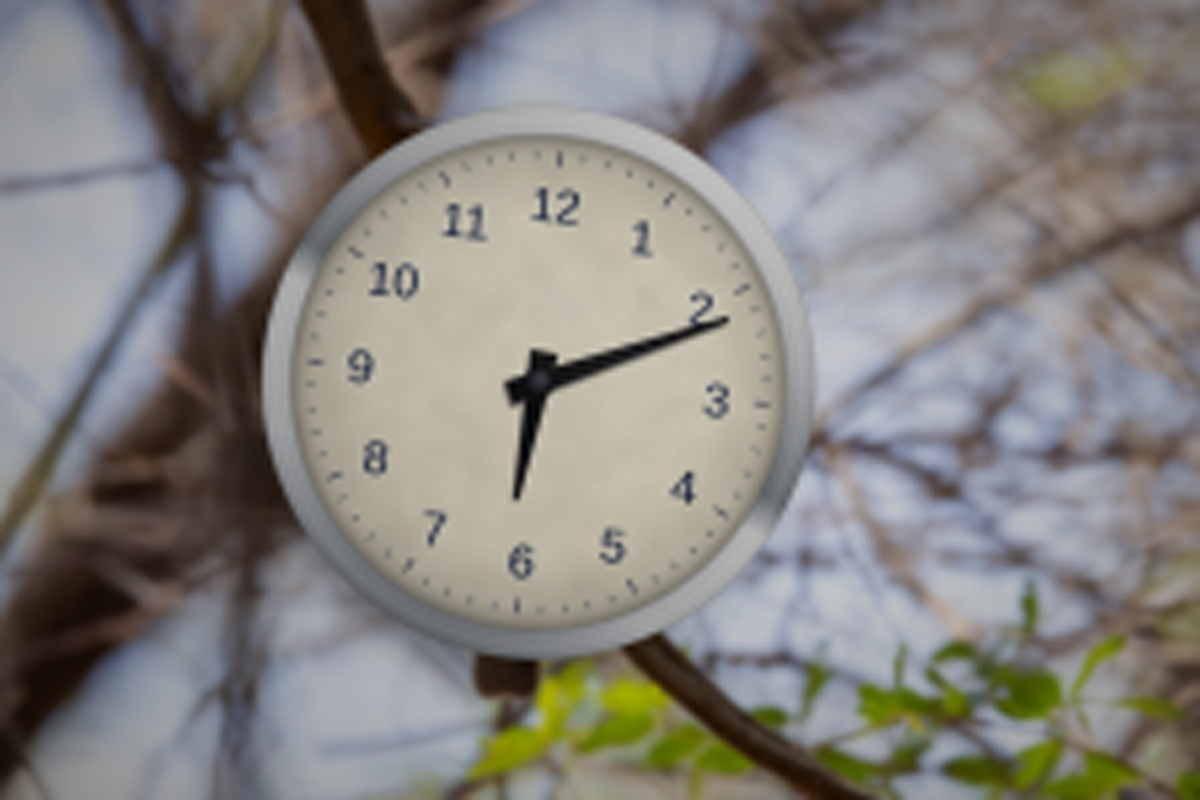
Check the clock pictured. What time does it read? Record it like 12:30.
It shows 6:11
